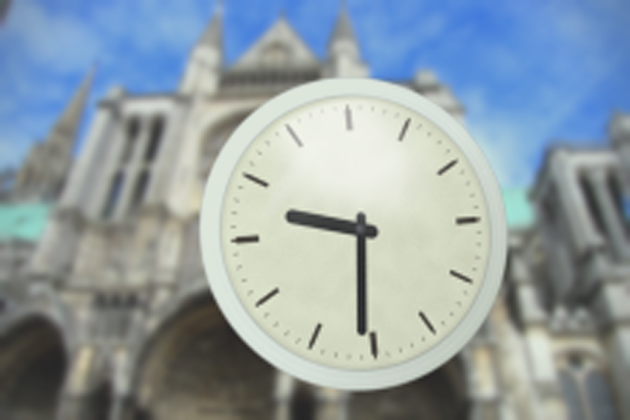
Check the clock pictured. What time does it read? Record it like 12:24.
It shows 9:31
